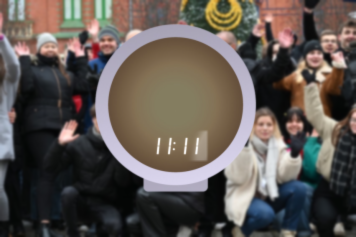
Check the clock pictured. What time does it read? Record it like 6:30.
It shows 11:11
